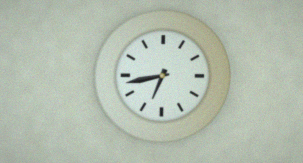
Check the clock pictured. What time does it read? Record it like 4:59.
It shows 6:43
